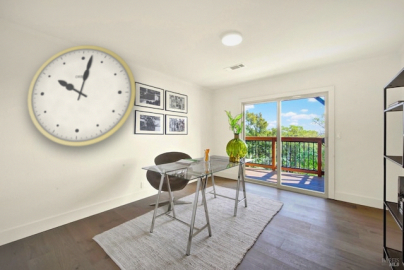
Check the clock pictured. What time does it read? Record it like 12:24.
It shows 10:02
